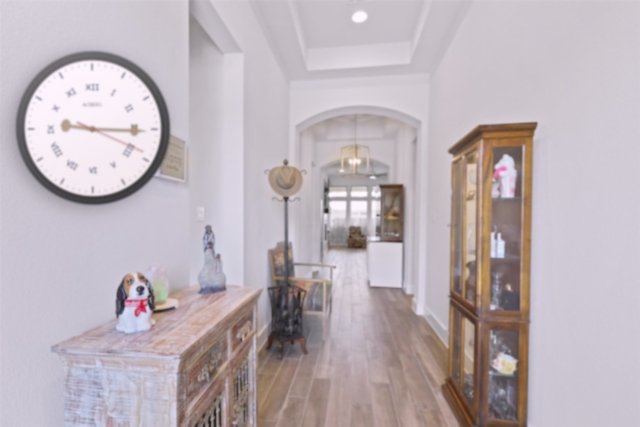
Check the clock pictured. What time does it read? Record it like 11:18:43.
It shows 9:15:19
